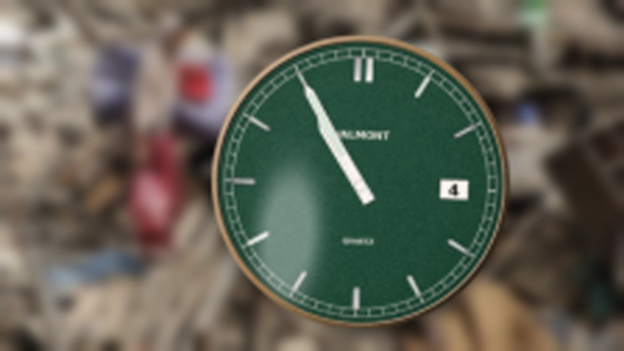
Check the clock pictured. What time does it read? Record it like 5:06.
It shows 10:55
